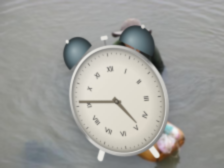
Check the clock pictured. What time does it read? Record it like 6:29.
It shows 4:46
